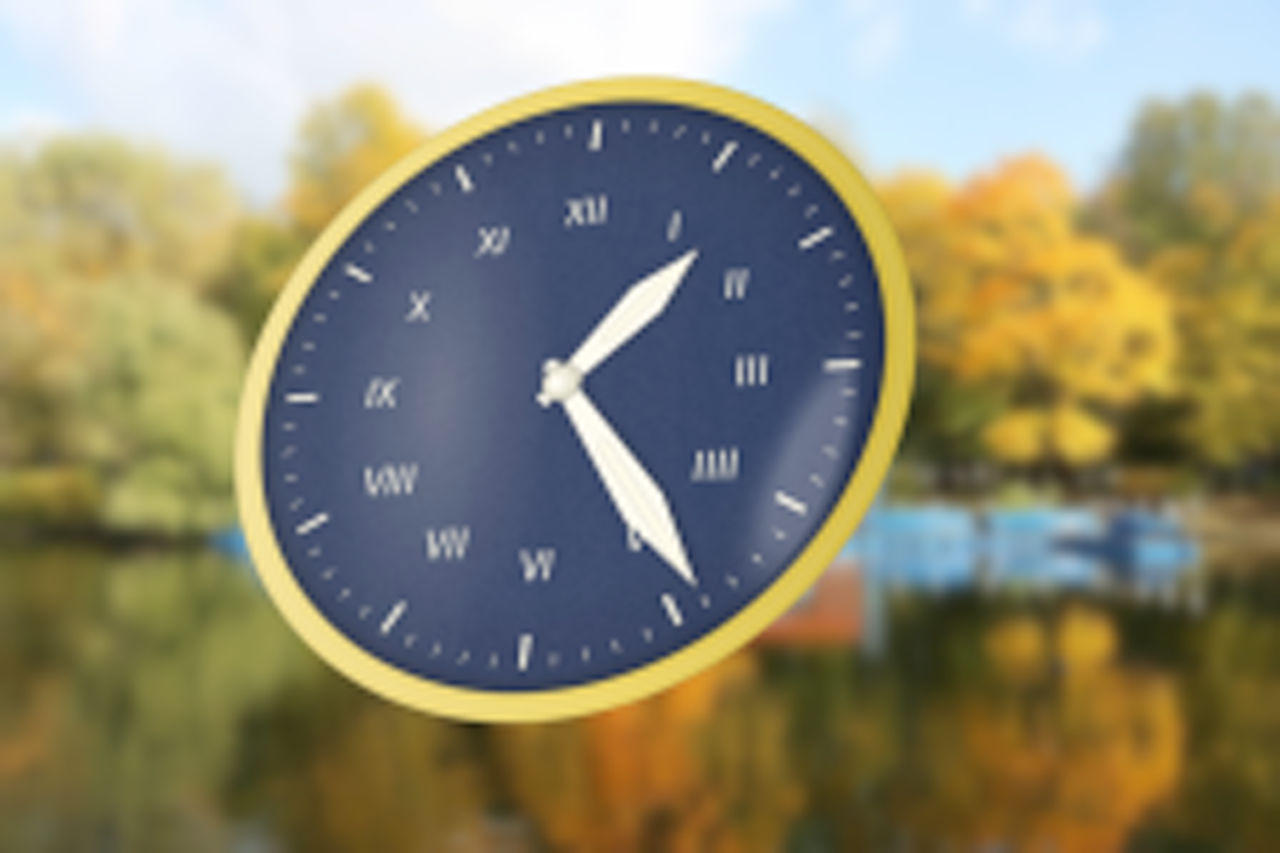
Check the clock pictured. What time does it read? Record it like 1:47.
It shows 1:24
